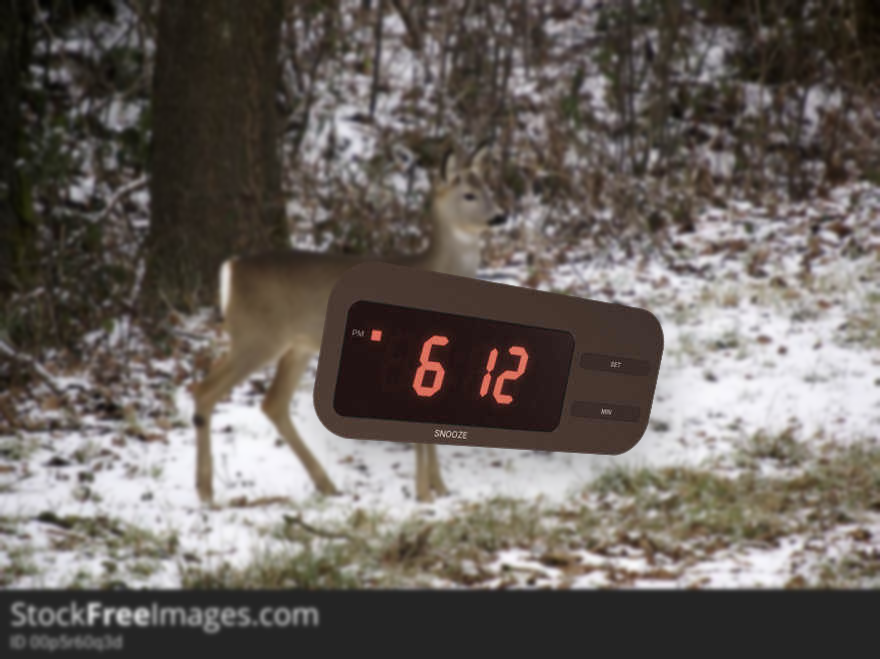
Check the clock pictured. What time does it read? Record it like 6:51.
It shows 6:12
